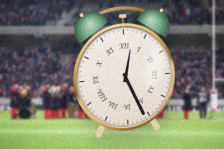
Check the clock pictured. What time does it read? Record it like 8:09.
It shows 12:26
